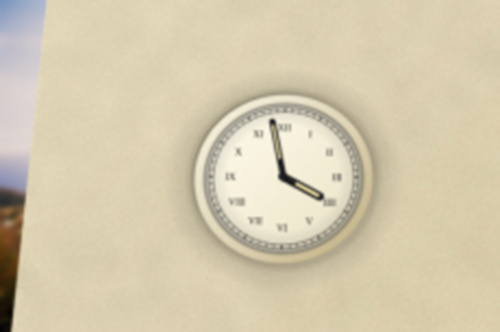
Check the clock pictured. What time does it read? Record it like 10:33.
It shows 3:58
